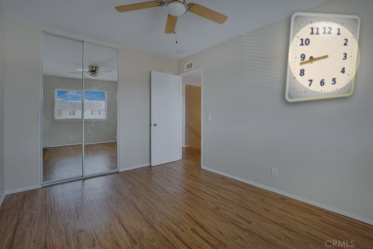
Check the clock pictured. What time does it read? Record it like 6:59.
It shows 8:43
